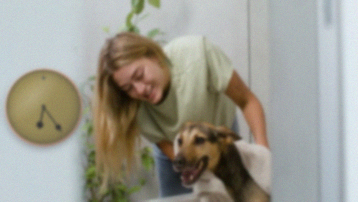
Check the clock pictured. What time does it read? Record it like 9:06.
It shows 6:24
